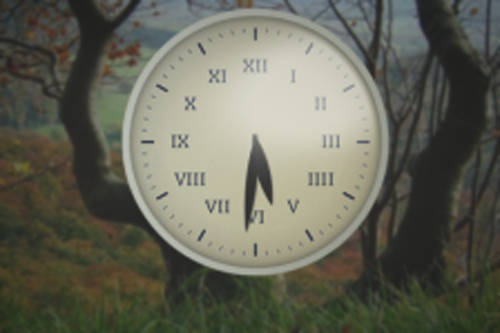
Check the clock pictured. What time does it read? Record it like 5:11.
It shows 5:31
